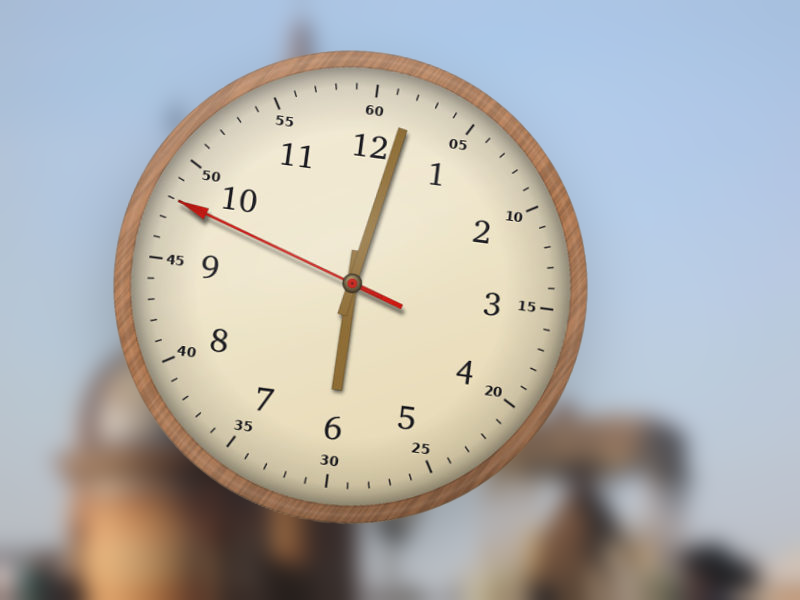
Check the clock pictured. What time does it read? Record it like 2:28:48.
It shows 6:01:48
